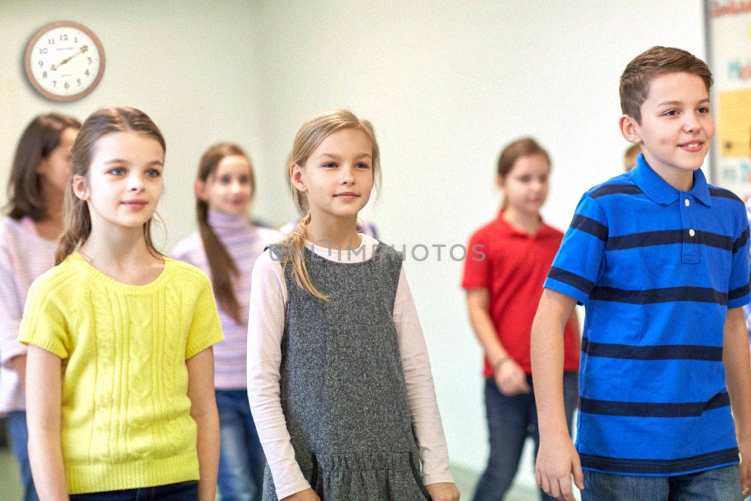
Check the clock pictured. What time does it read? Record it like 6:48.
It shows 8:10
